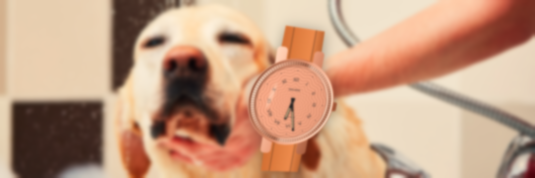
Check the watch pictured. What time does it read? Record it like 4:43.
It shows 6:28
